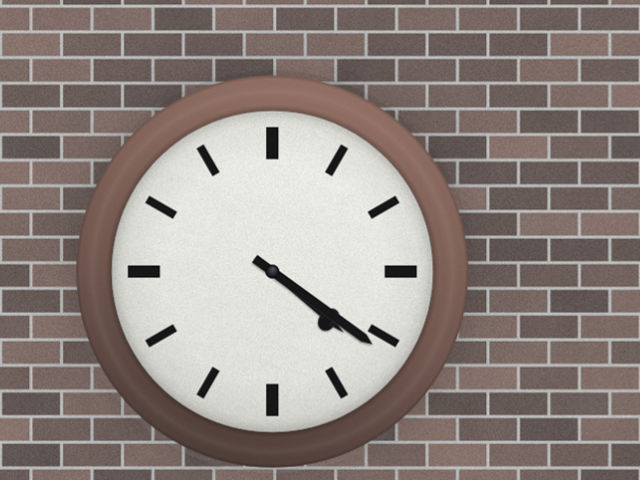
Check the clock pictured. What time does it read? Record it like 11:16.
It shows 4:21
